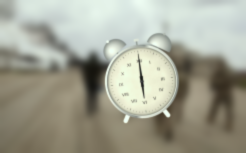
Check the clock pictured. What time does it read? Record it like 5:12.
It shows 6:00
